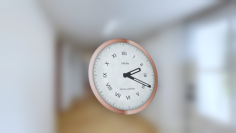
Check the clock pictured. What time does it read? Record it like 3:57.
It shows 2:19
